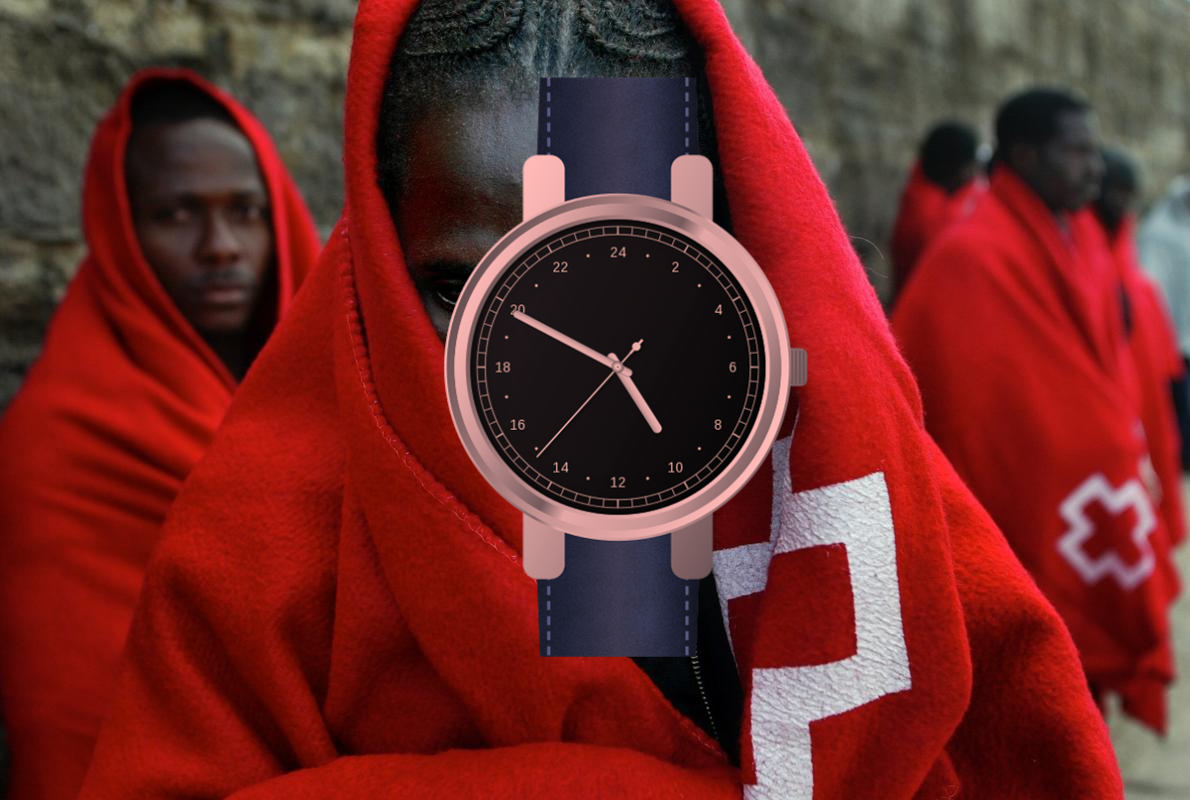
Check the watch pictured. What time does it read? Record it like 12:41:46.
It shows 9:49:37
